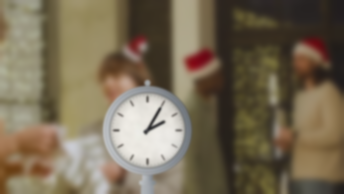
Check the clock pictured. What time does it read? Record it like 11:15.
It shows 2:05
